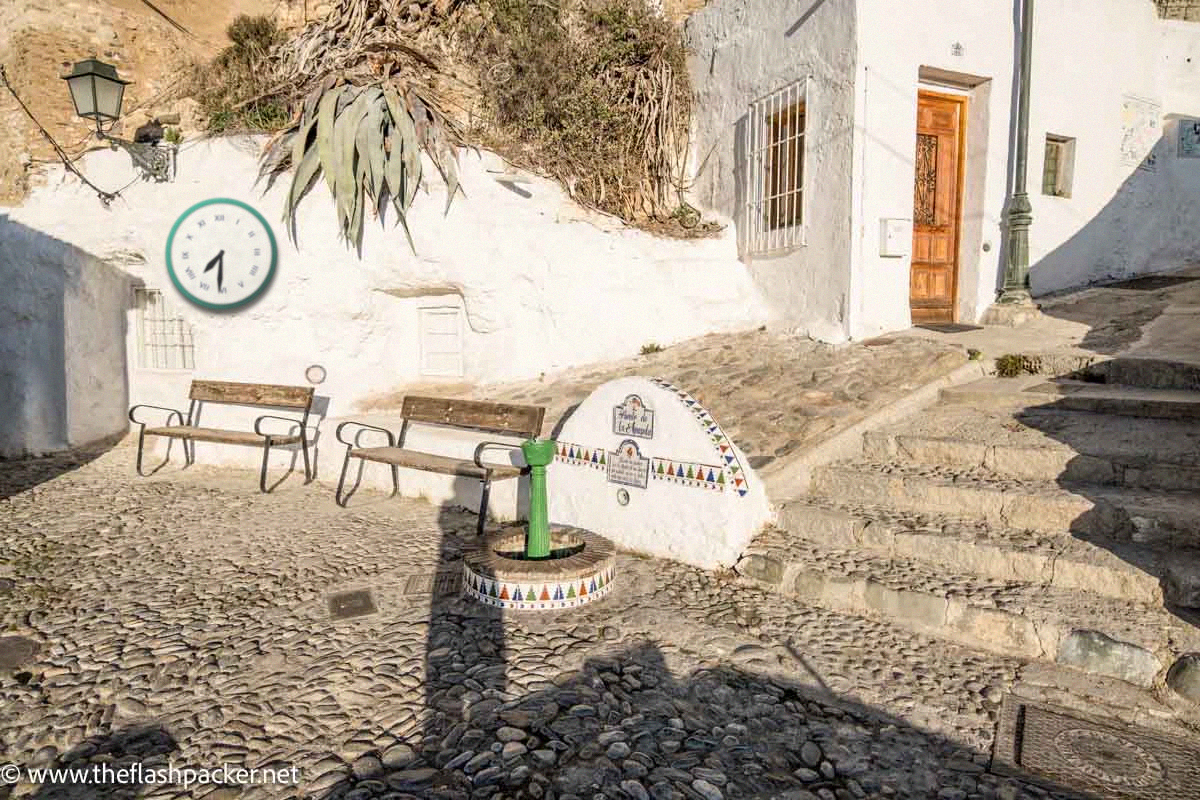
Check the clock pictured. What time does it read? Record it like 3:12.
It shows 7:31
